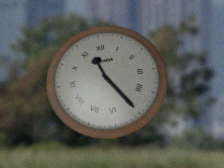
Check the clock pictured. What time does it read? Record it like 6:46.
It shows 11:25
